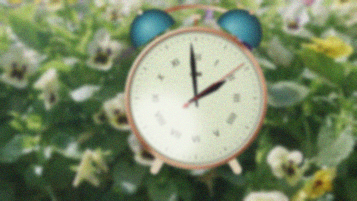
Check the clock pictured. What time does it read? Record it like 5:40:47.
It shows 1:59:09
